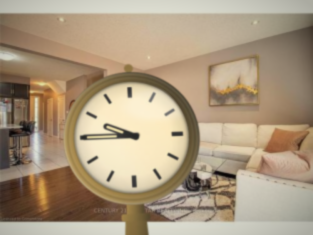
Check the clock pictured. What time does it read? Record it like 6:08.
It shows 9:45
